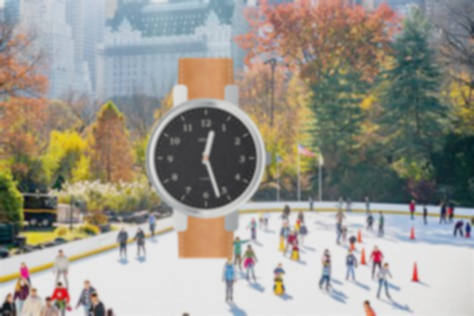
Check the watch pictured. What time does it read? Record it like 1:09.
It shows 12:27
